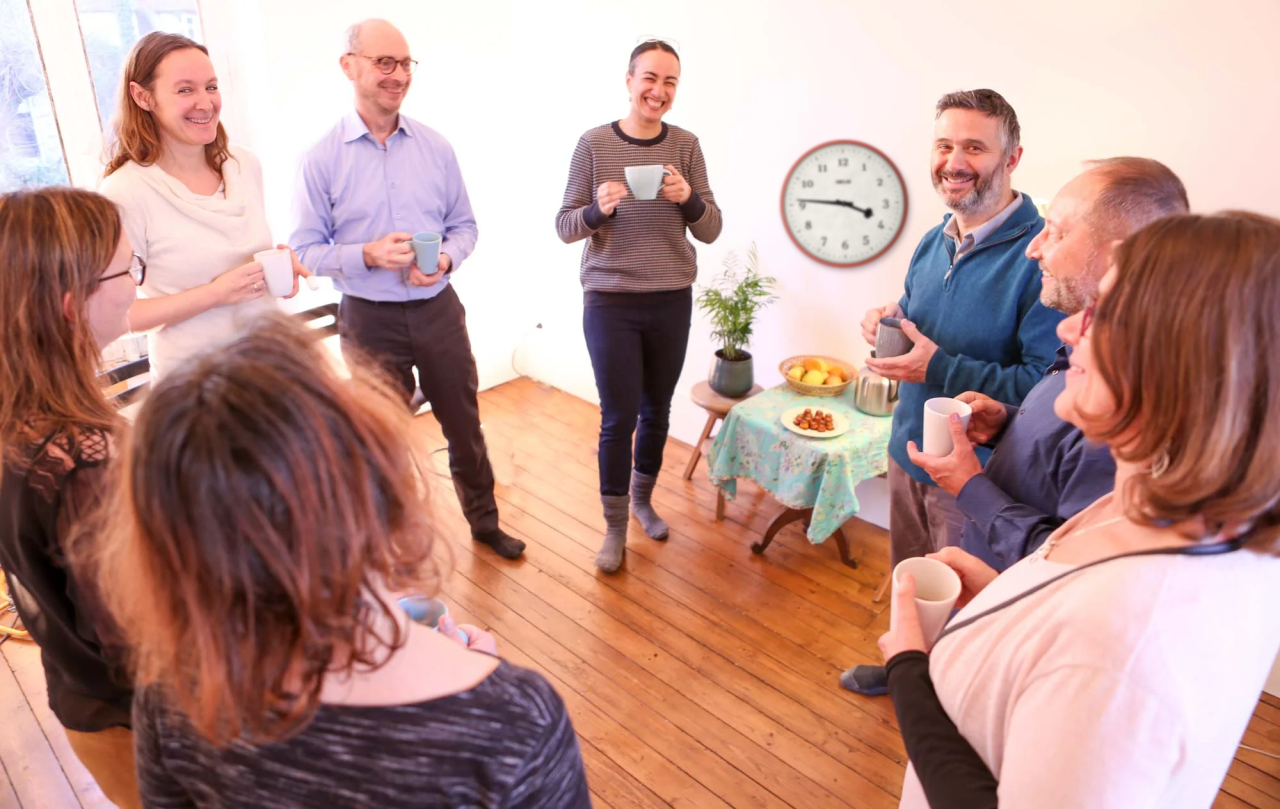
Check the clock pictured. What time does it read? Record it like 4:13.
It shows 3:46
